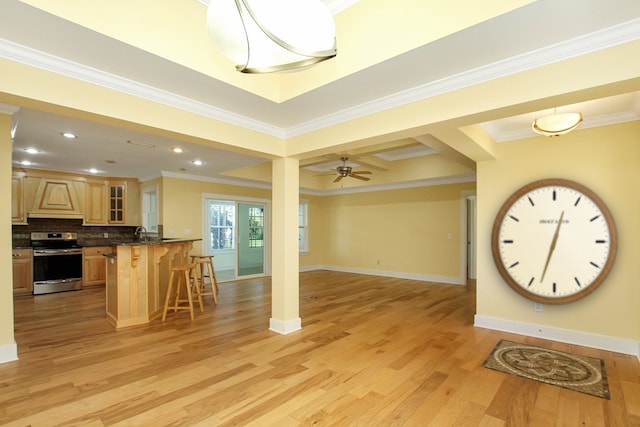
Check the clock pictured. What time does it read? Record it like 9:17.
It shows 12:33
